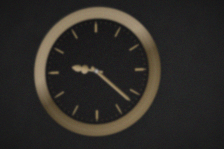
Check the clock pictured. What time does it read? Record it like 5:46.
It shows 9:22
